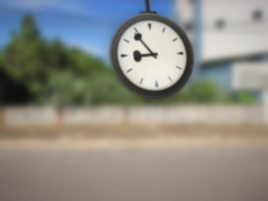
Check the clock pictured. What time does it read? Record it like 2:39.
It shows 8:54
